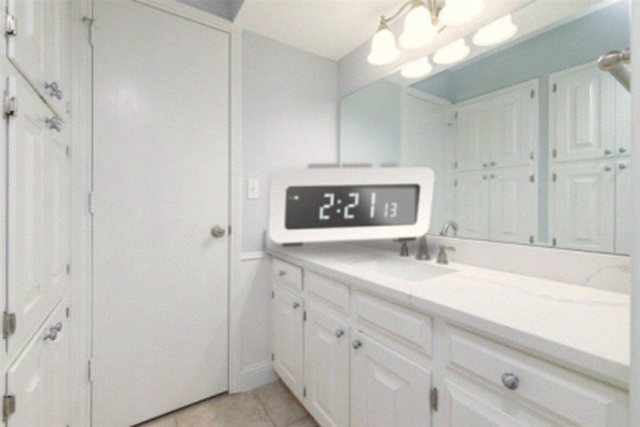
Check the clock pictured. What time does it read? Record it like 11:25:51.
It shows 2:21:13
